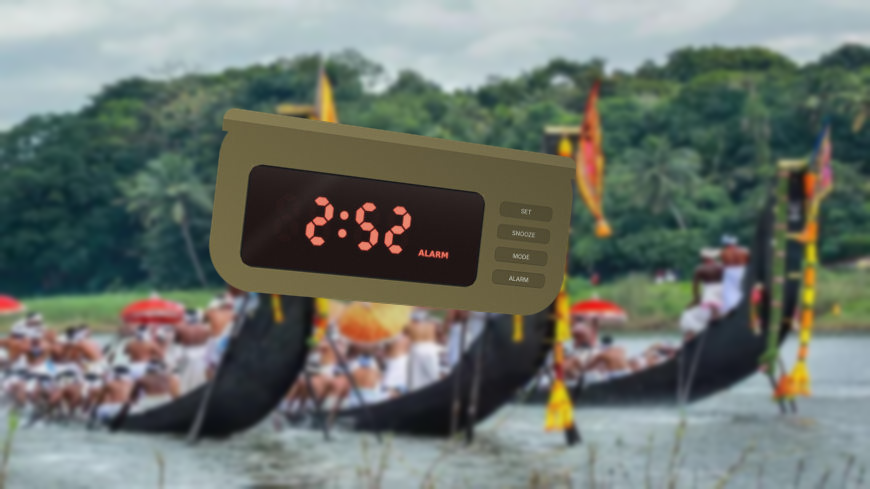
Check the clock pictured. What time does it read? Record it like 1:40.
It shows 2:52
